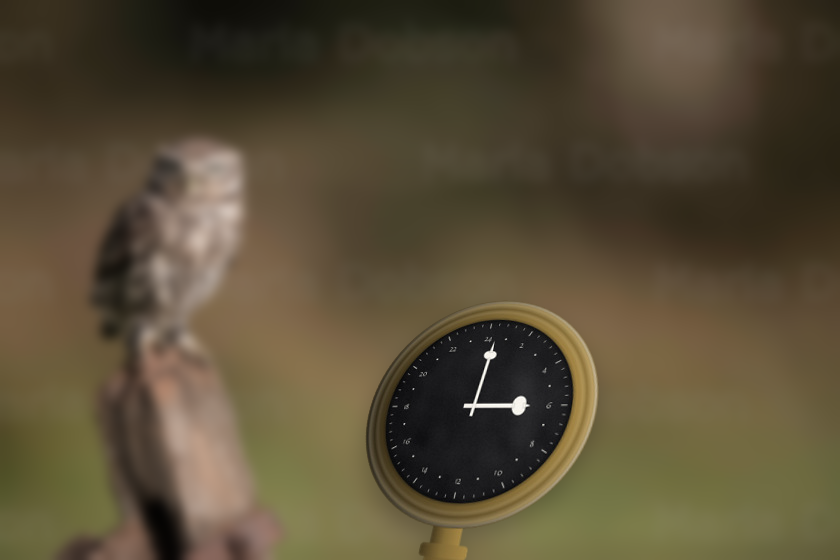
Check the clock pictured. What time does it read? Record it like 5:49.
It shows 6:01
